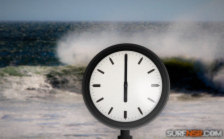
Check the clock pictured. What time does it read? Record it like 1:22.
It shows 6:00
